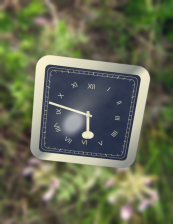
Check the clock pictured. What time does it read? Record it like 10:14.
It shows 5:47
